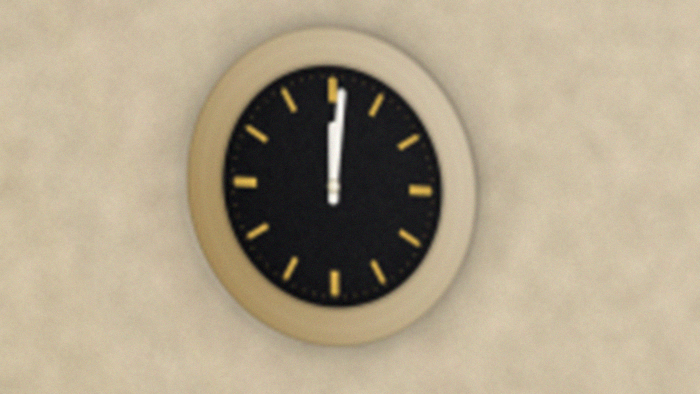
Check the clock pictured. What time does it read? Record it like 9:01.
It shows 12:01
